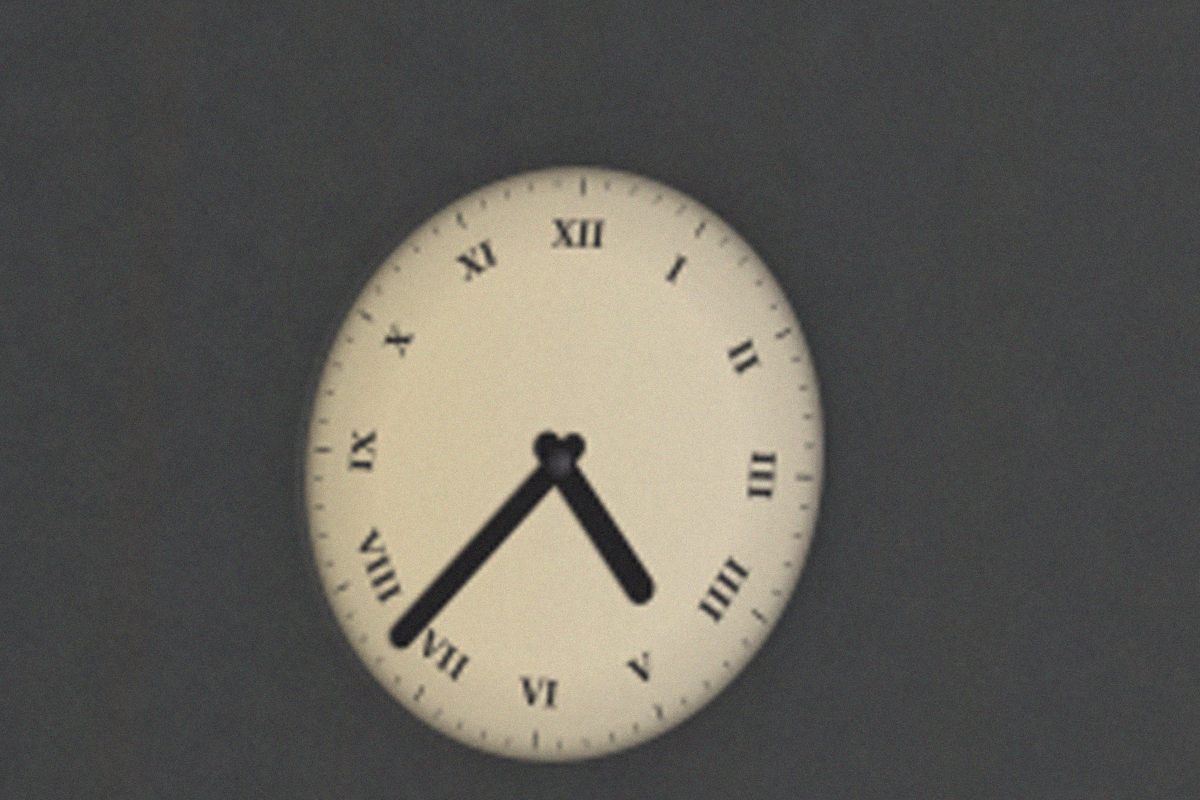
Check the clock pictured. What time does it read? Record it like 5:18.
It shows 4:37
